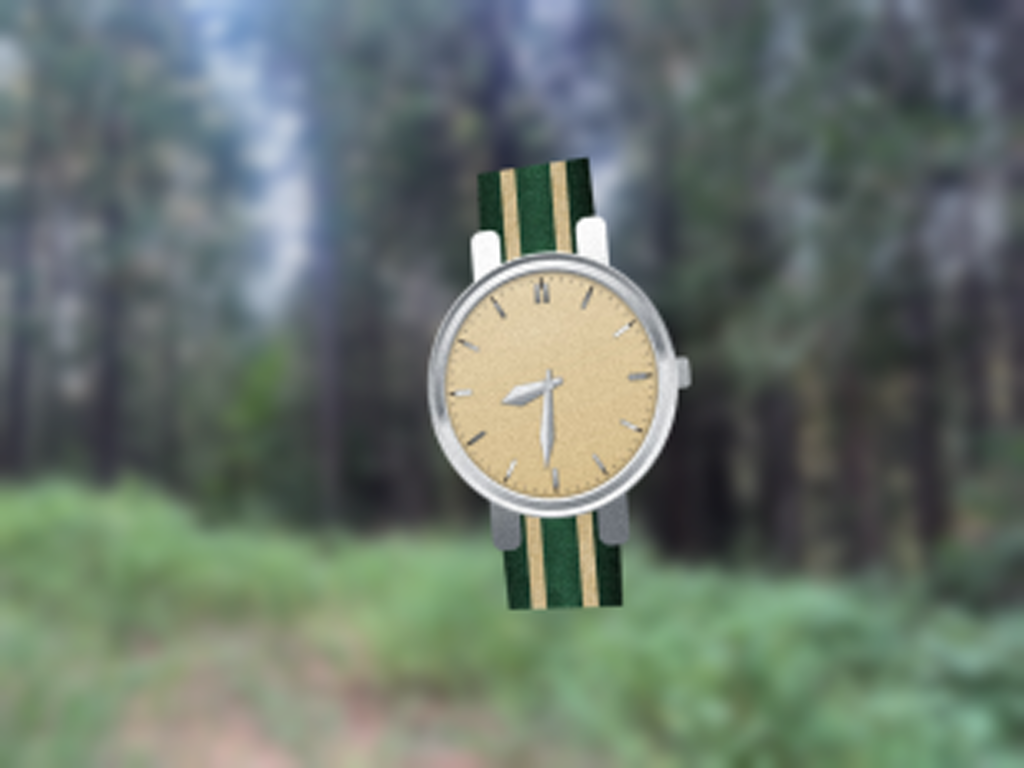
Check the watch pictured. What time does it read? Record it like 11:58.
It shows 8:31
